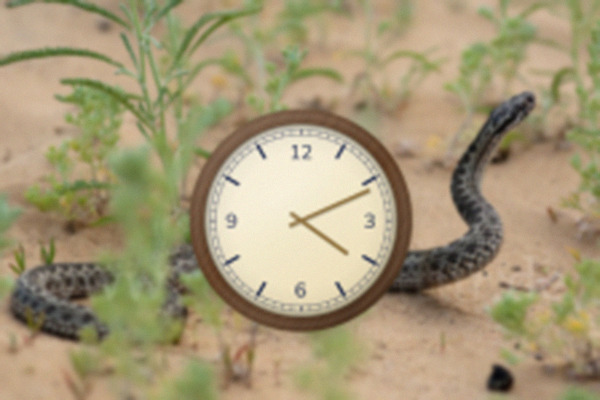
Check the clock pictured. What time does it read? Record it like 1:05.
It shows 4:11
